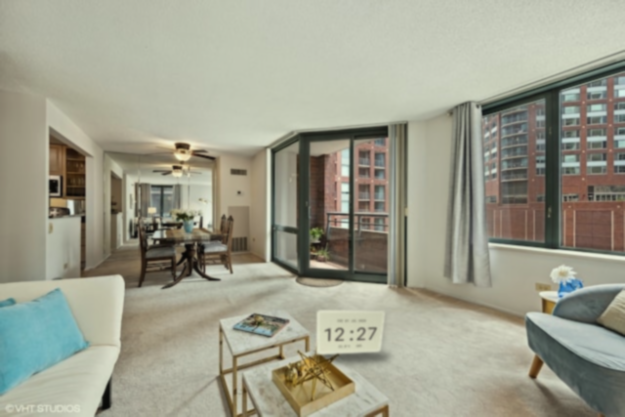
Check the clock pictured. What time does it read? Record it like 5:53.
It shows 12:27
